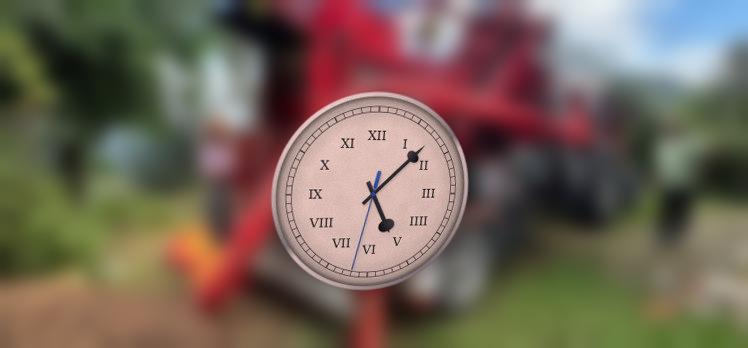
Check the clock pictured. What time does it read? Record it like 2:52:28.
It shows 5:07:32
